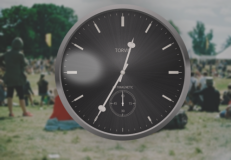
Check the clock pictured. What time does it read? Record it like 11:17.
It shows 12:35
